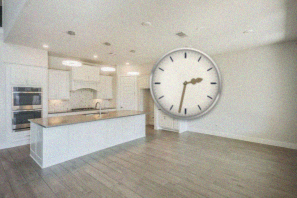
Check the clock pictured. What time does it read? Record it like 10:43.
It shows 2:32
